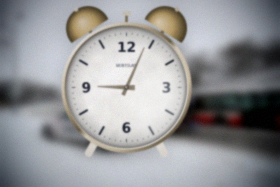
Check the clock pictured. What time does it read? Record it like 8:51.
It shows 9:04
